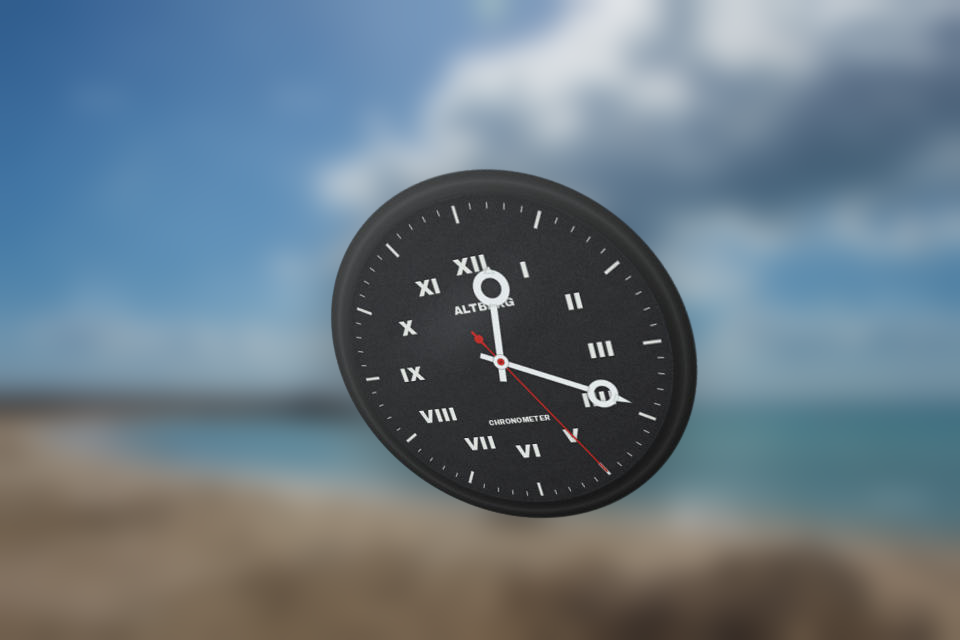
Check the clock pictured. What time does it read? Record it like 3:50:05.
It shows 12:19:25
